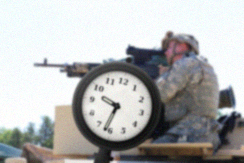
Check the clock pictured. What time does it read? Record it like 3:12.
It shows 9:32
